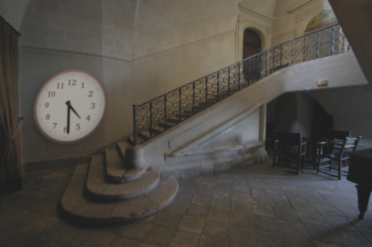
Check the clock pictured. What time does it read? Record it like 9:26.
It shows 4:29
